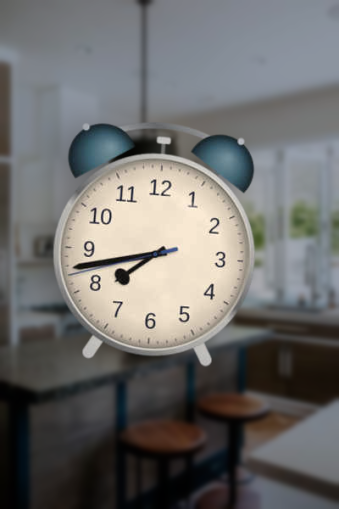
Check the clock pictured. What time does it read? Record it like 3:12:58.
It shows 7:42:42
